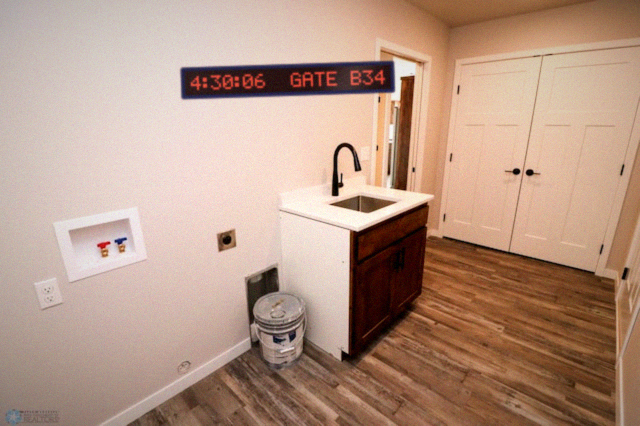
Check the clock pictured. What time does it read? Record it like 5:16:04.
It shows 4:30:06
